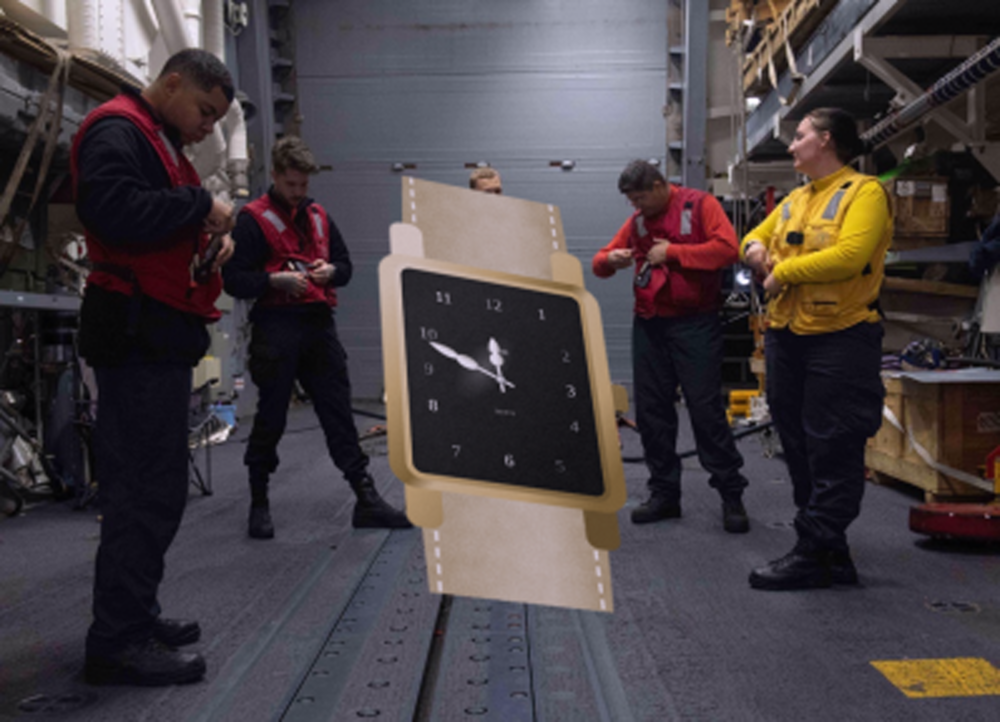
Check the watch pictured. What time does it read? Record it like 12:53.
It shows 11:49
